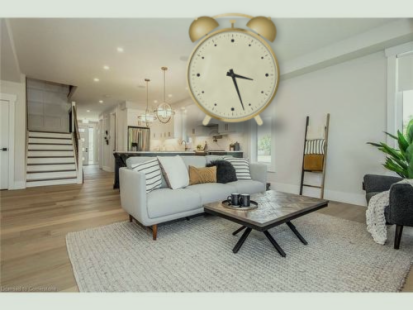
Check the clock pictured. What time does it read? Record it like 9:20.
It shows 3:27
